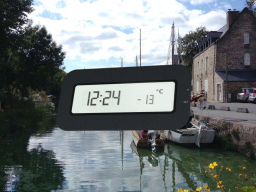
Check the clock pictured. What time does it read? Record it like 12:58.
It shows 12:24
